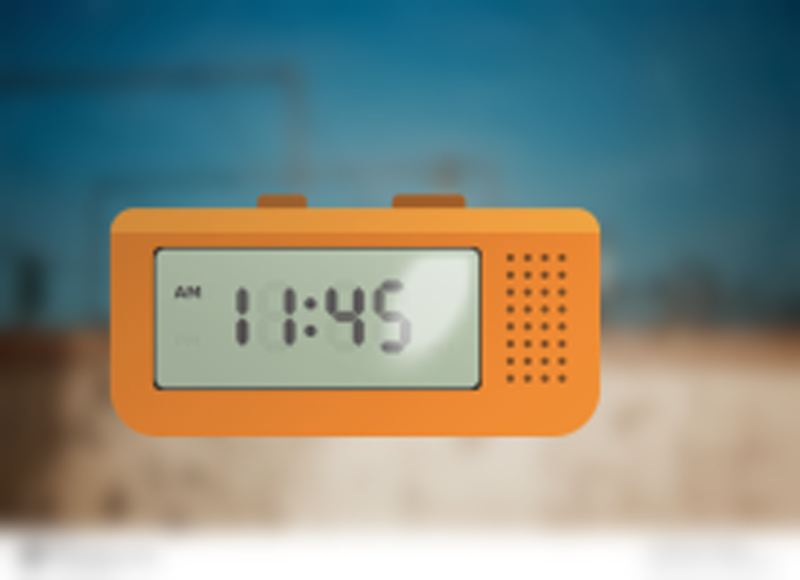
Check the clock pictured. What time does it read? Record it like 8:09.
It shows 11:45
